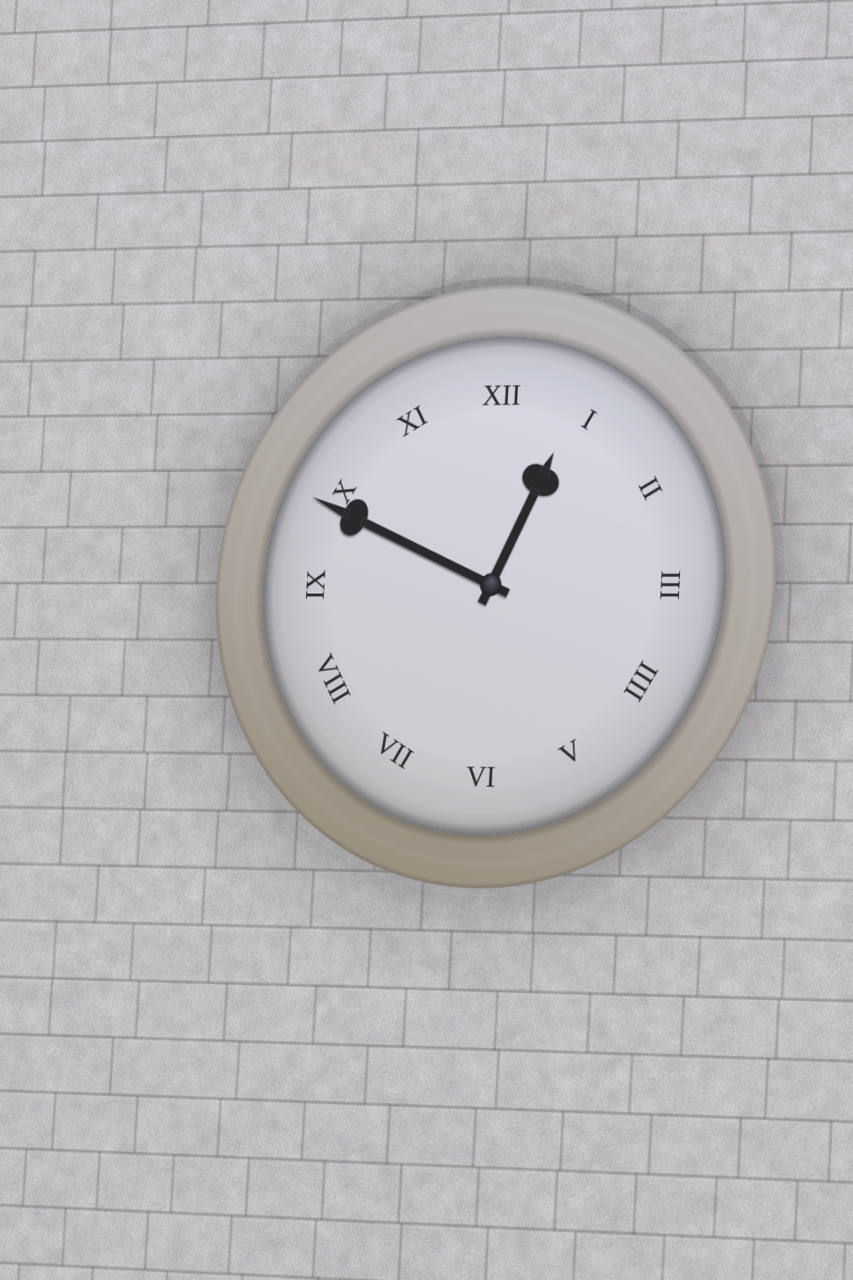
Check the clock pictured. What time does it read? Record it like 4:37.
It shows 12:49
